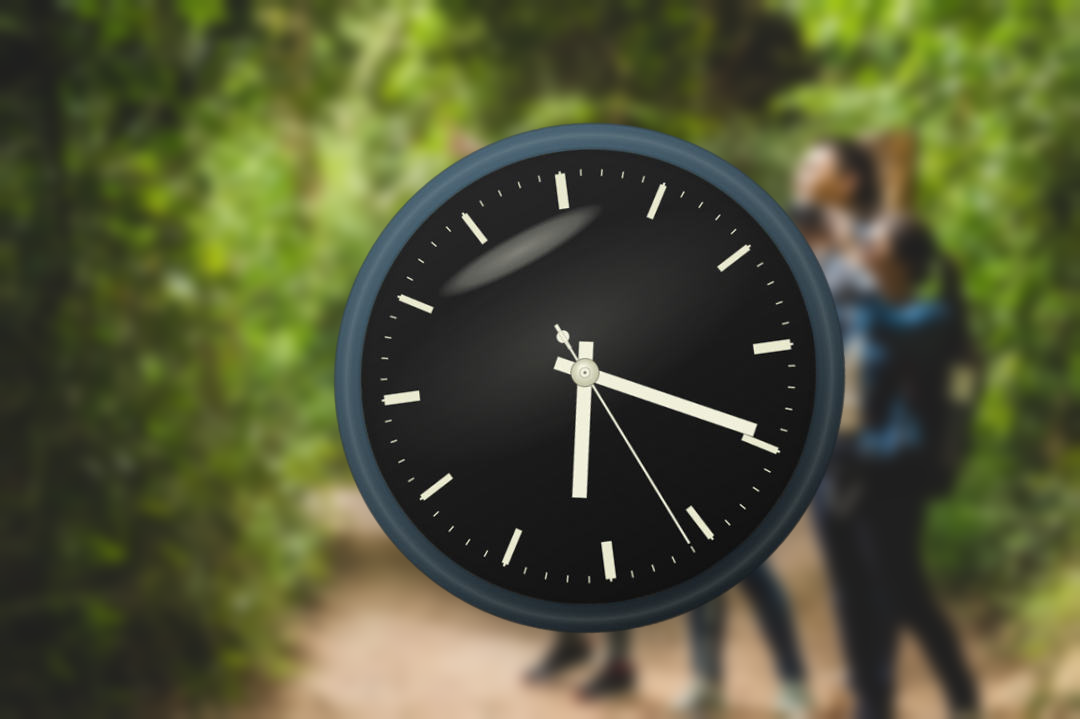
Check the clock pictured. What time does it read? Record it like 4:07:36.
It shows 6:19:26
